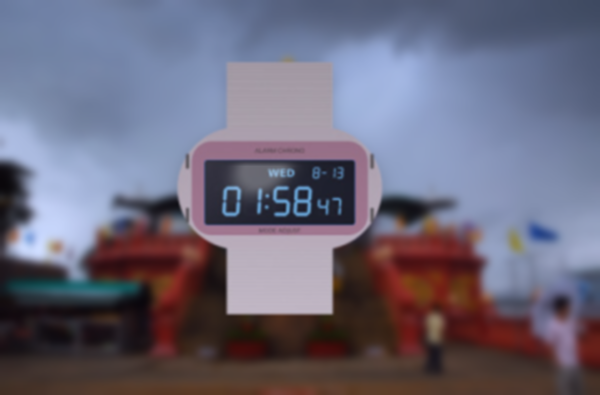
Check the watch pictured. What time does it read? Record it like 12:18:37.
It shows 1:58:47
